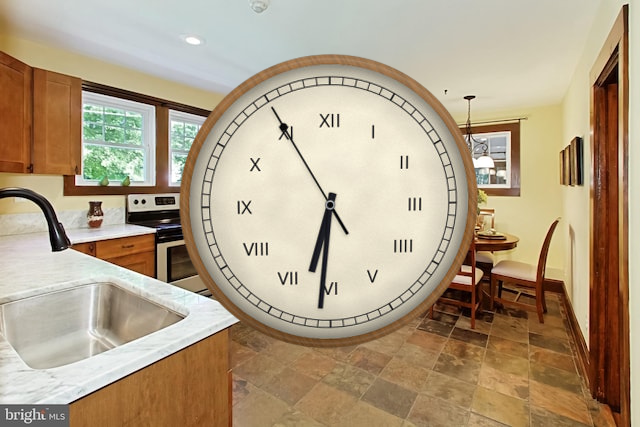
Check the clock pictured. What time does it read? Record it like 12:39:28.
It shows 6:30:55
